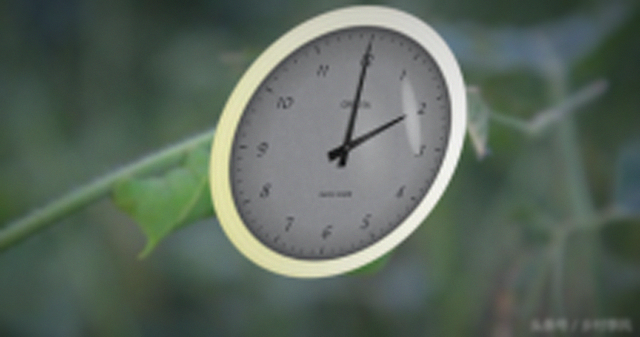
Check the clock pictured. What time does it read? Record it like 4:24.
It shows 2:00
